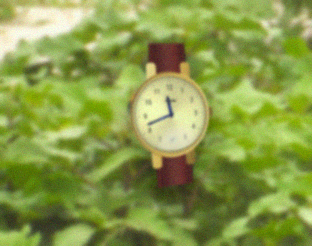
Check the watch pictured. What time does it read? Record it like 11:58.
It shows 11:42
